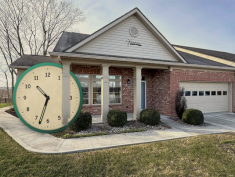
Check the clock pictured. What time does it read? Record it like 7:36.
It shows 10:33
